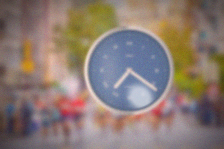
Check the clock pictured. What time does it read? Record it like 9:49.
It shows 7:21
